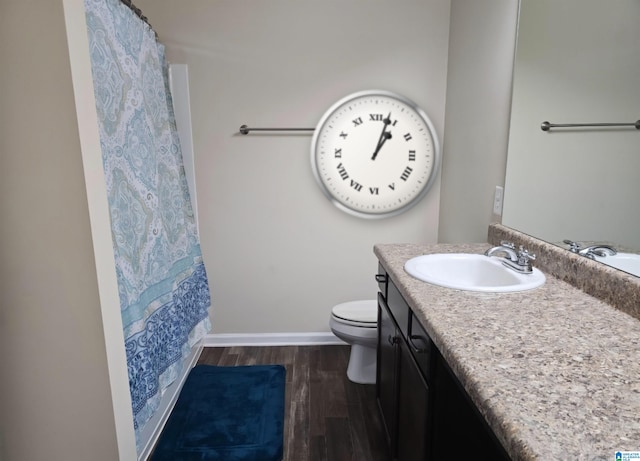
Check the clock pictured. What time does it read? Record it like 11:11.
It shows 1:03
